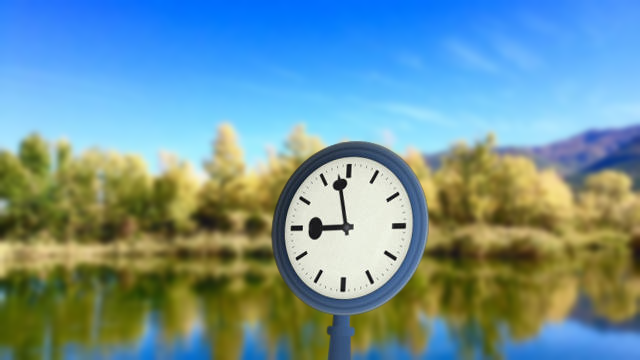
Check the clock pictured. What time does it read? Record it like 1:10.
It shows 8:58
